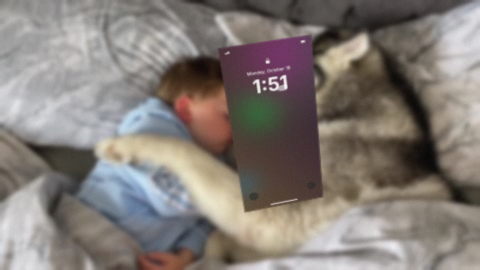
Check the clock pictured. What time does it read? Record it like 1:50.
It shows 1:51
